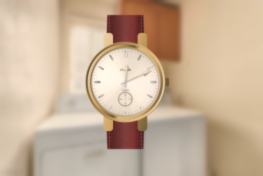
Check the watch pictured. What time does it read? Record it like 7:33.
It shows 12:11
